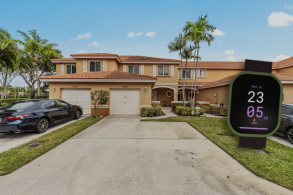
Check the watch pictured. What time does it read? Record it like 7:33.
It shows 23:05
